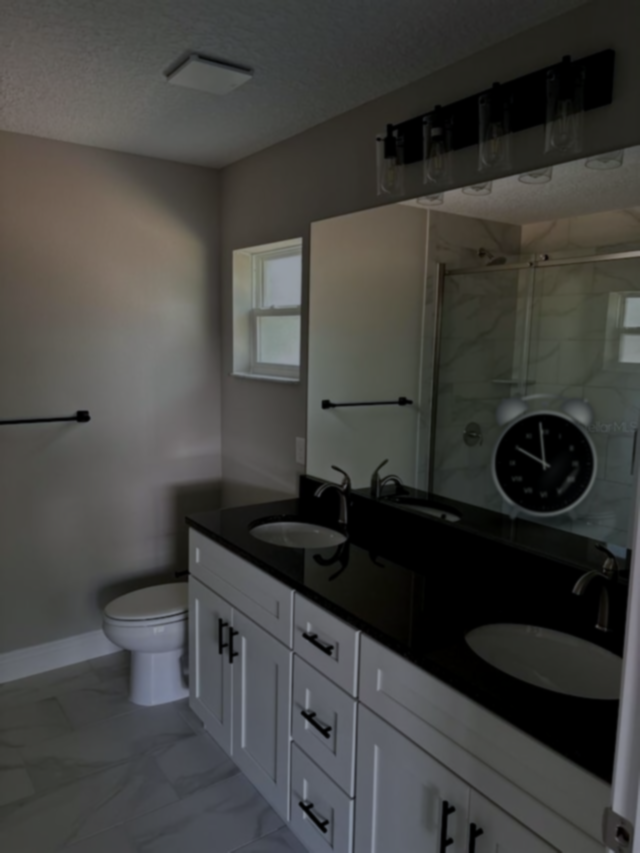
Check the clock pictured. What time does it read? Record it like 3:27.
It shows 9:59
